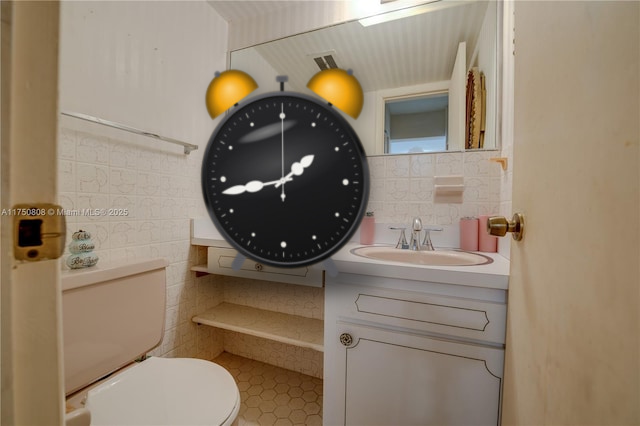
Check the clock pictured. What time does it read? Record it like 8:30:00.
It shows 1:43:00
